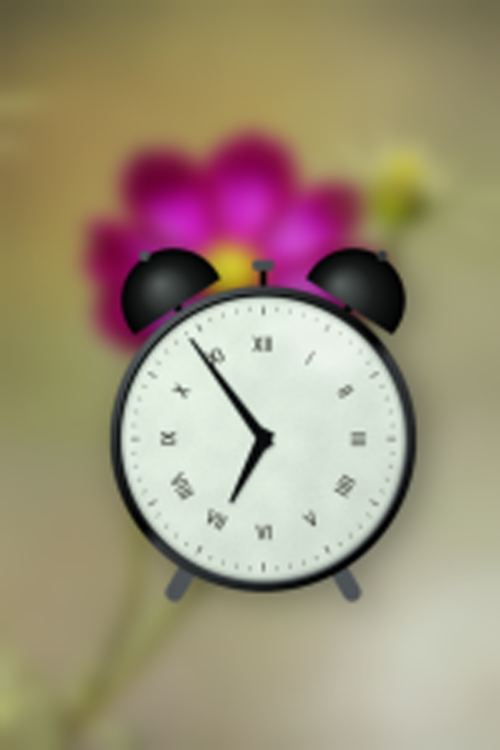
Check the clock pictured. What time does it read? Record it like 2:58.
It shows 6:54
